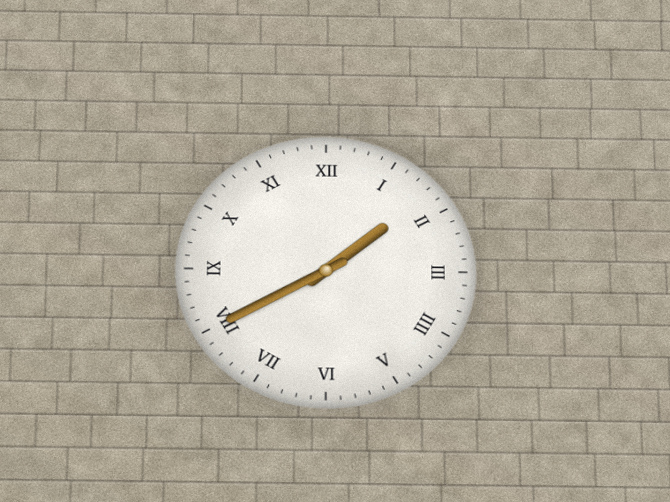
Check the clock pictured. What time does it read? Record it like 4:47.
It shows 1:40
